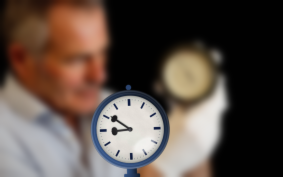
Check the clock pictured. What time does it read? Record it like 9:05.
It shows 8:51
